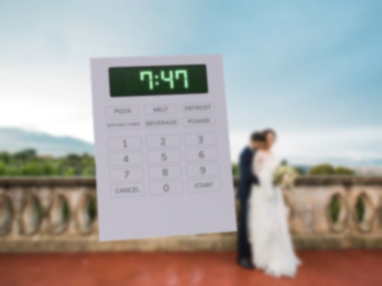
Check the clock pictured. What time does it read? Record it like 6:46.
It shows 7:47
